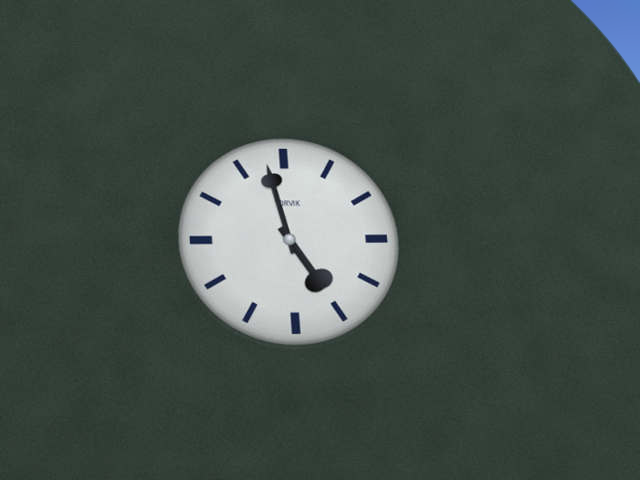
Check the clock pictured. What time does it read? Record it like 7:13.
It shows 4:58
